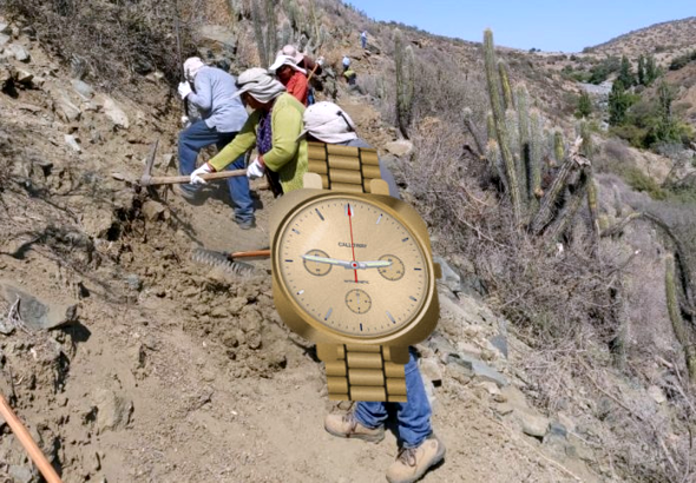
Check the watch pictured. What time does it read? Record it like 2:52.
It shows 2:46
